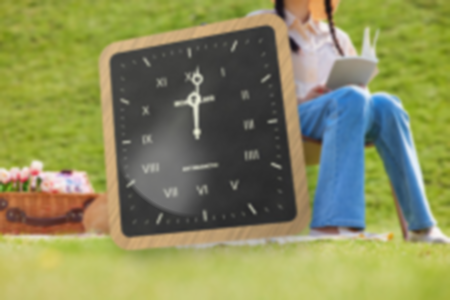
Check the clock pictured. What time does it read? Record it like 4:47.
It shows 12:01
